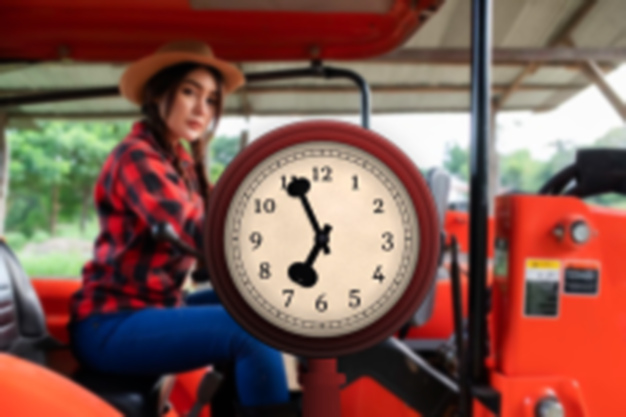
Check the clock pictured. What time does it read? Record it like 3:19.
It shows 6:56
